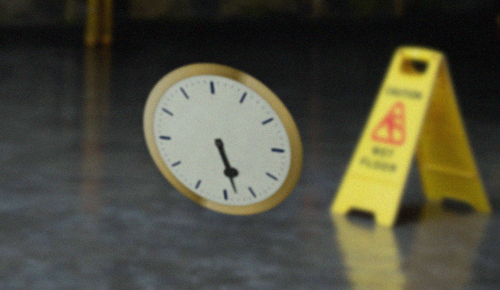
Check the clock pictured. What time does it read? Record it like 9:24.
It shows 5:28
